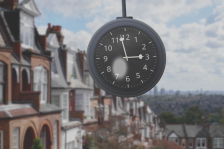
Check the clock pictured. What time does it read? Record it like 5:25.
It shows 2:58
